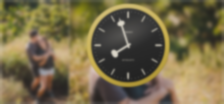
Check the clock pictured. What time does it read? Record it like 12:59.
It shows 7:57
